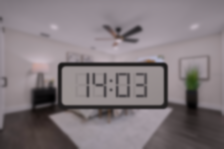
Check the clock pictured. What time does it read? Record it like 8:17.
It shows 14:03
